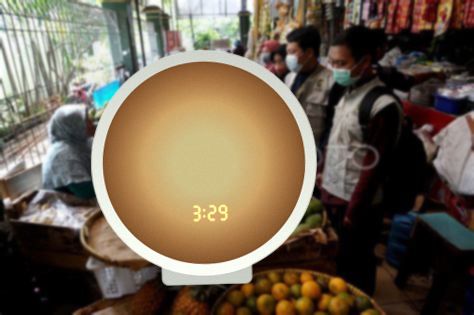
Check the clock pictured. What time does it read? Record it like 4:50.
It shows 3:29
